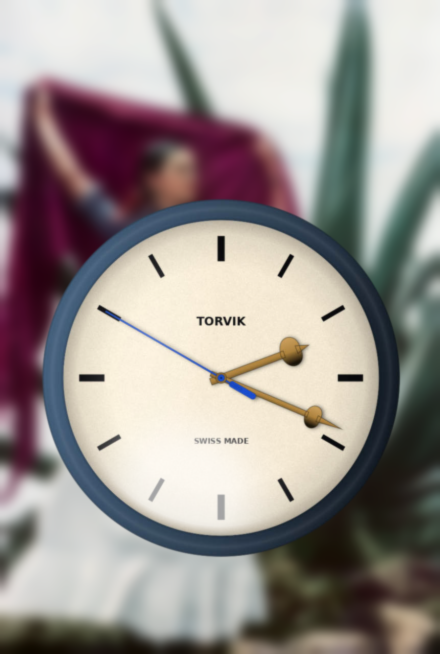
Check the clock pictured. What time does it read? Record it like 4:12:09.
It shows 2:18:50
